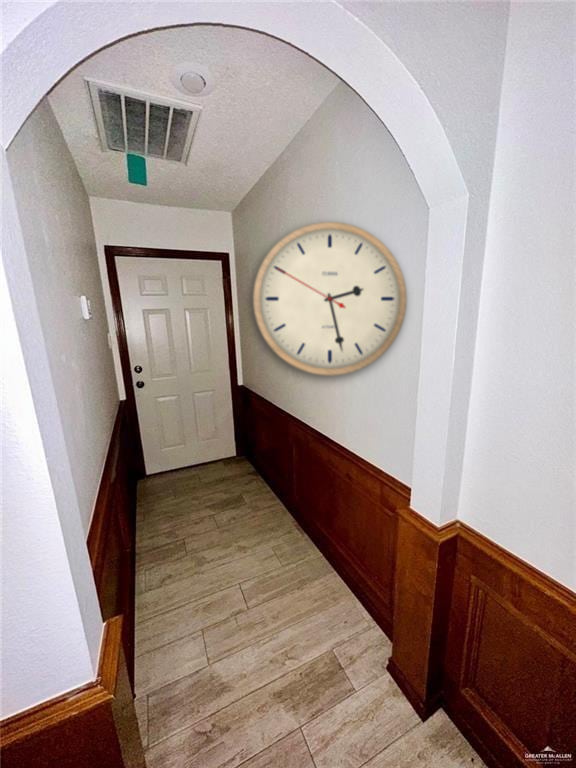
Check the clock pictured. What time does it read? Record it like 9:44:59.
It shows 2:27:50
